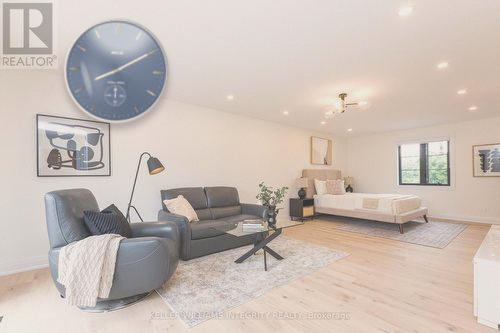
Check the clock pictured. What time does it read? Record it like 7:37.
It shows 8:10
